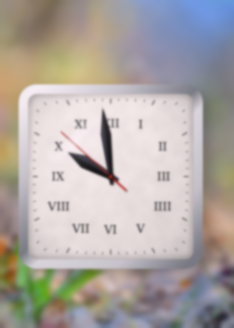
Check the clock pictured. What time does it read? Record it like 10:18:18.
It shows 9:58:52
